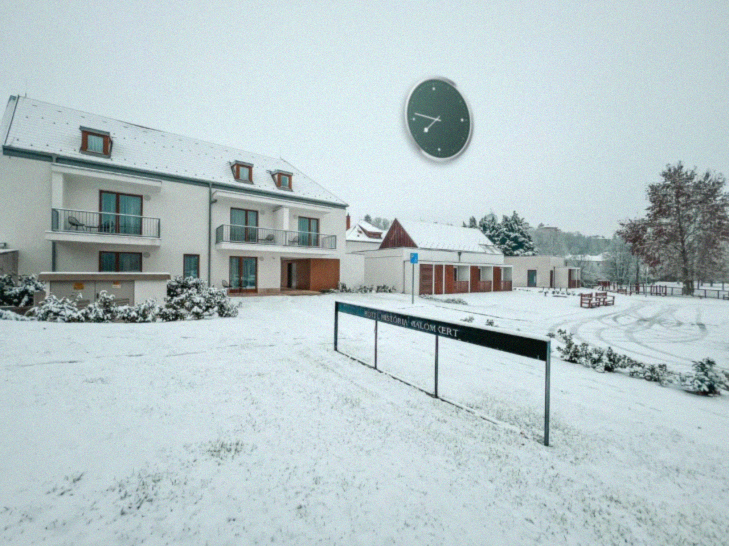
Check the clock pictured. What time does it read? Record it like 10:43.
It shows 7:47
